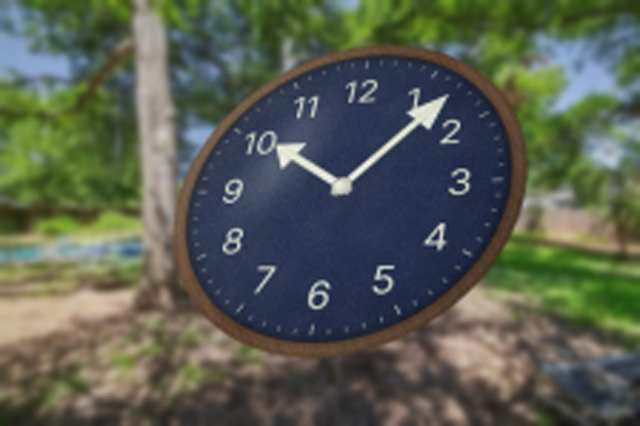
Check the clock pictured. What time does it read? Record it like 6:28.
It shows 10:07
